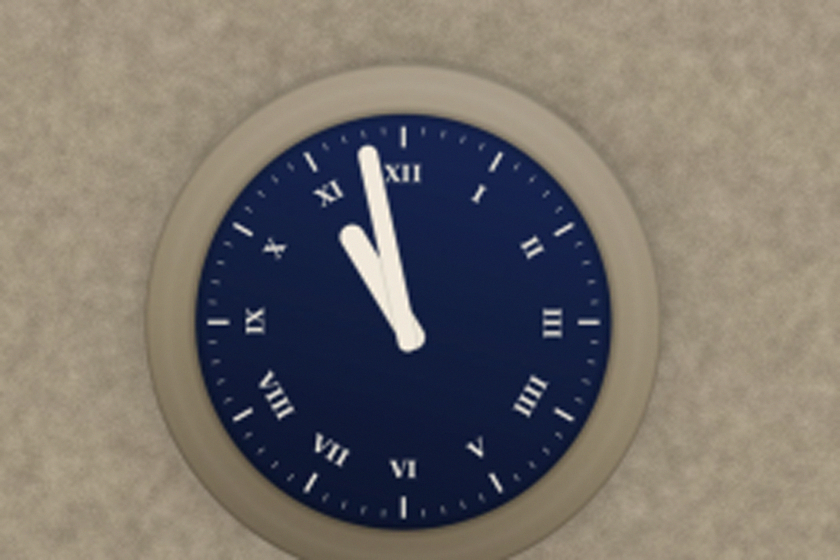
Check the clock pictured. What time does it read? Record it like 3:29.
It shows 10:58
